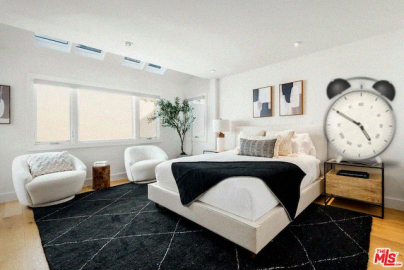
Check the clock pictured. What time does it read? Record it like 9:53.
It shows 4:50
